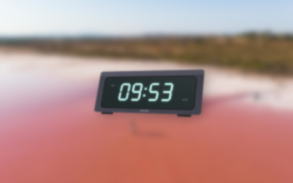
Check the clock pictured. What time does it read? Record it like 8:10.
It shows 9:53
